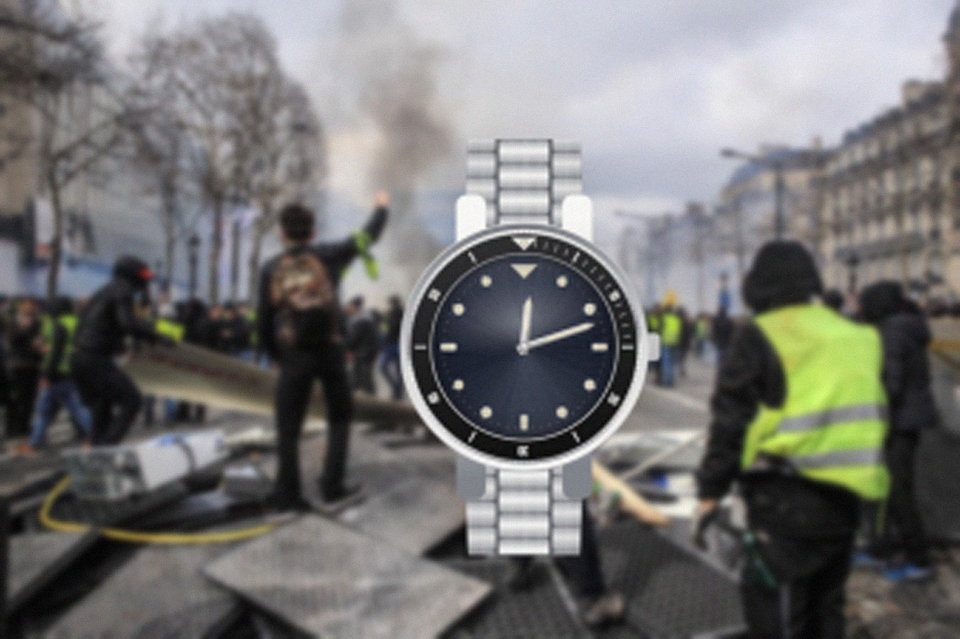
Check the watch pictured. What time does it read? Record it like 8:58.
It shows 12:12
